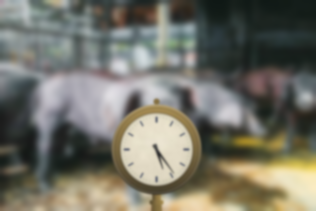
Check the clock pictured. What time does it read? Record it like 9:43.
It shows 5:24
